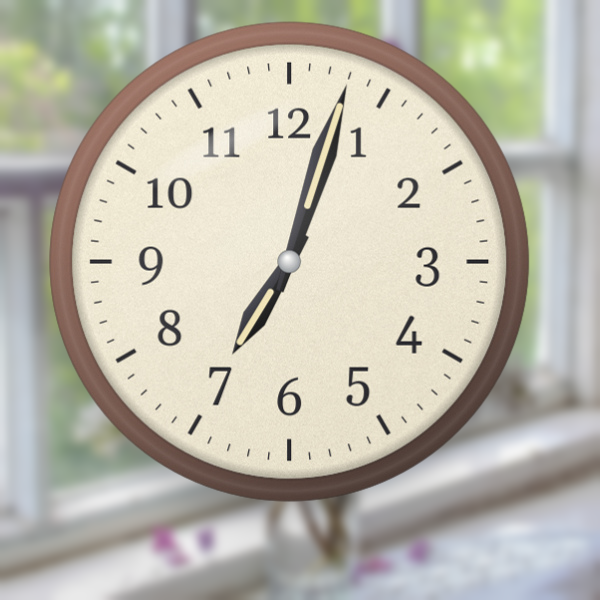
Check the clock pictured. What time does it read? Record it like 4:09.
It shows 7:03
